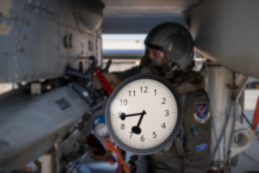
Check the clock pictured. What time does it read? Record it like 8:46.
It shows 6:44
